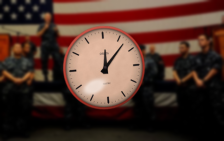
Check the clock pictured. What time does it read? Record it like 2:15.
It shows 12:07
